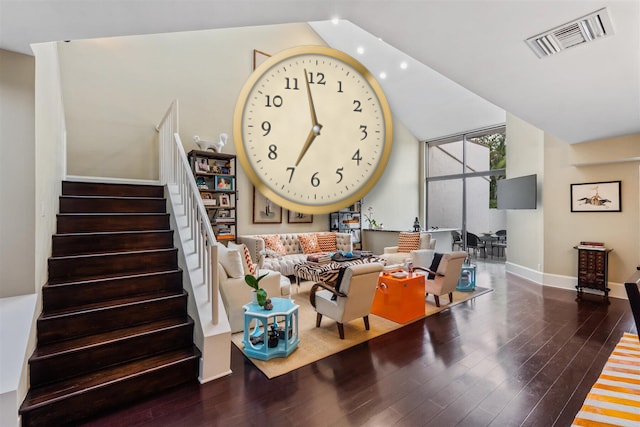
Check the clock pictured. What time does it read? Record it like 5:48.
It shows 6:58
